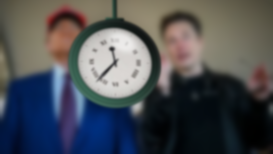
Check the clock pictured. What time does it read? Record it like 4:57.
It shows 11:37
